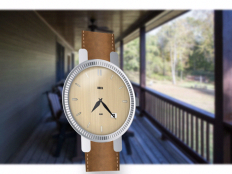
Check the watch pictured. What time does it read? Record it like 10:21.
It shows 7:23
